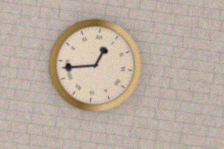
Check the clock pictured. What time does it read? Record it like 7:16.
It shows 12:43
